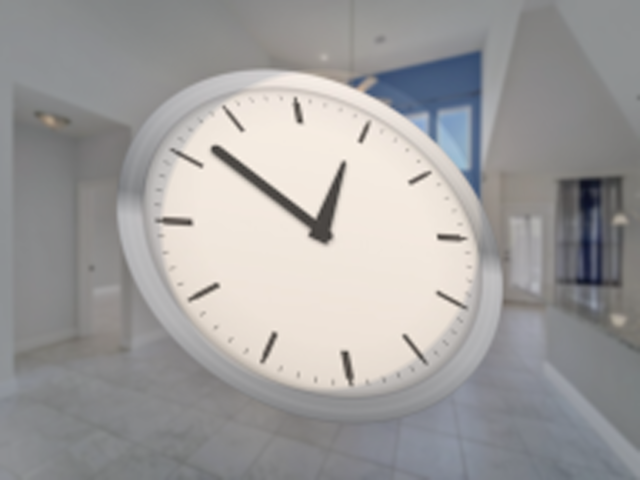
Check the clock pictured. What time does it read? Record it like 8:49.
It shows 12:52
